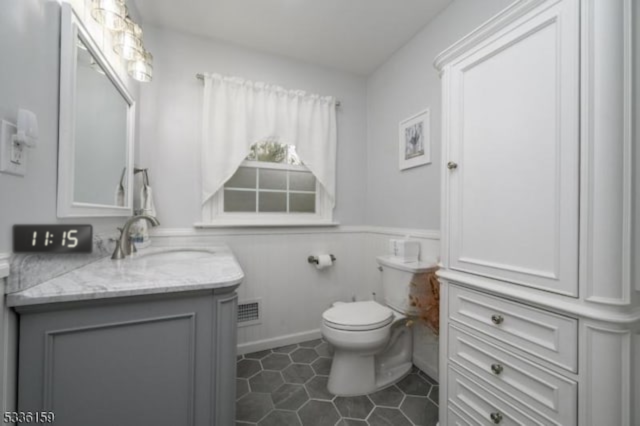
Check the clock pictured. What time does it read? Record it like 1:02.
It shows 11:15
